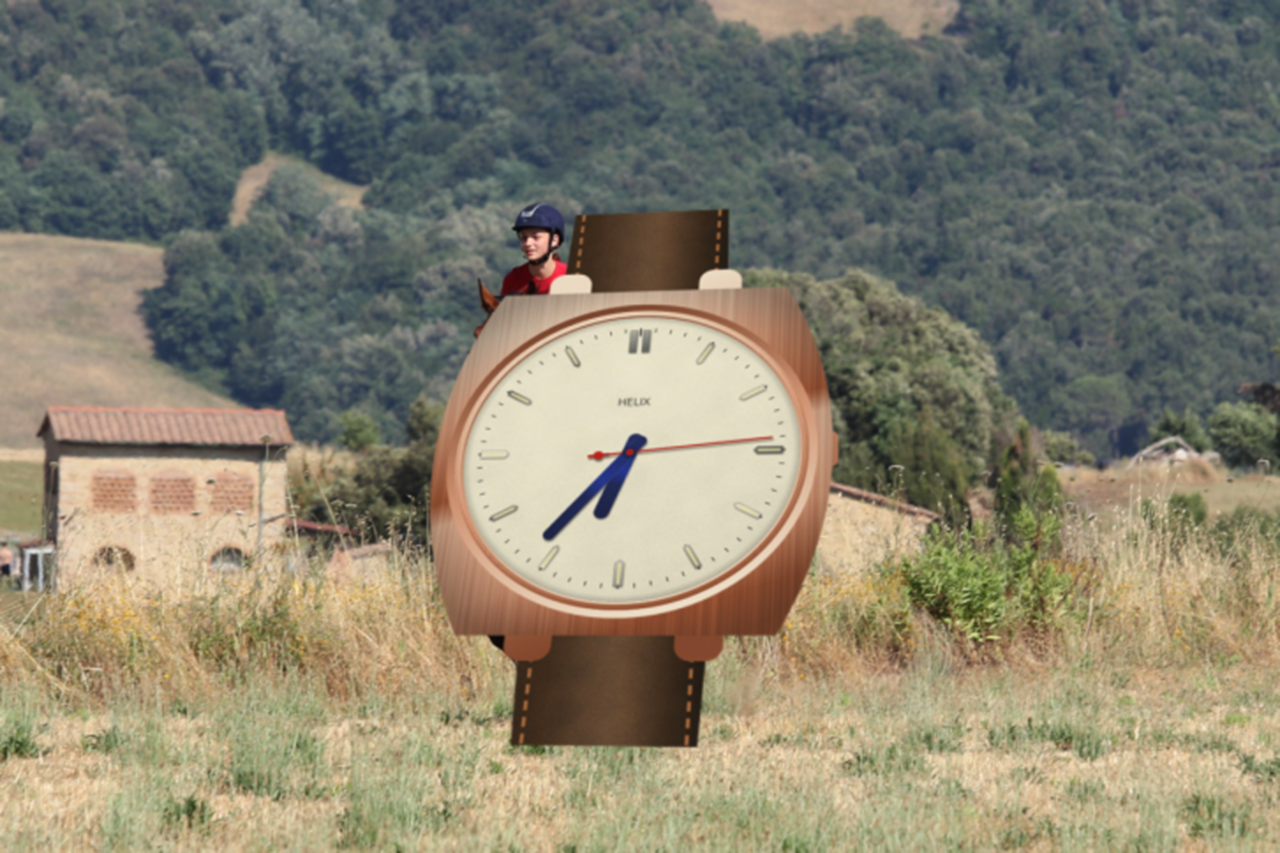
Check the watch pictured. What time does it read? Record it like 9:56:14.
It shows 6:36:14
